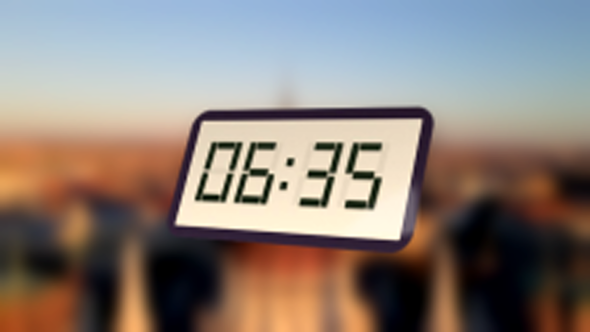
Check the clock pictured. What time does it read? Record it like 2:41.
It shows 6:35
